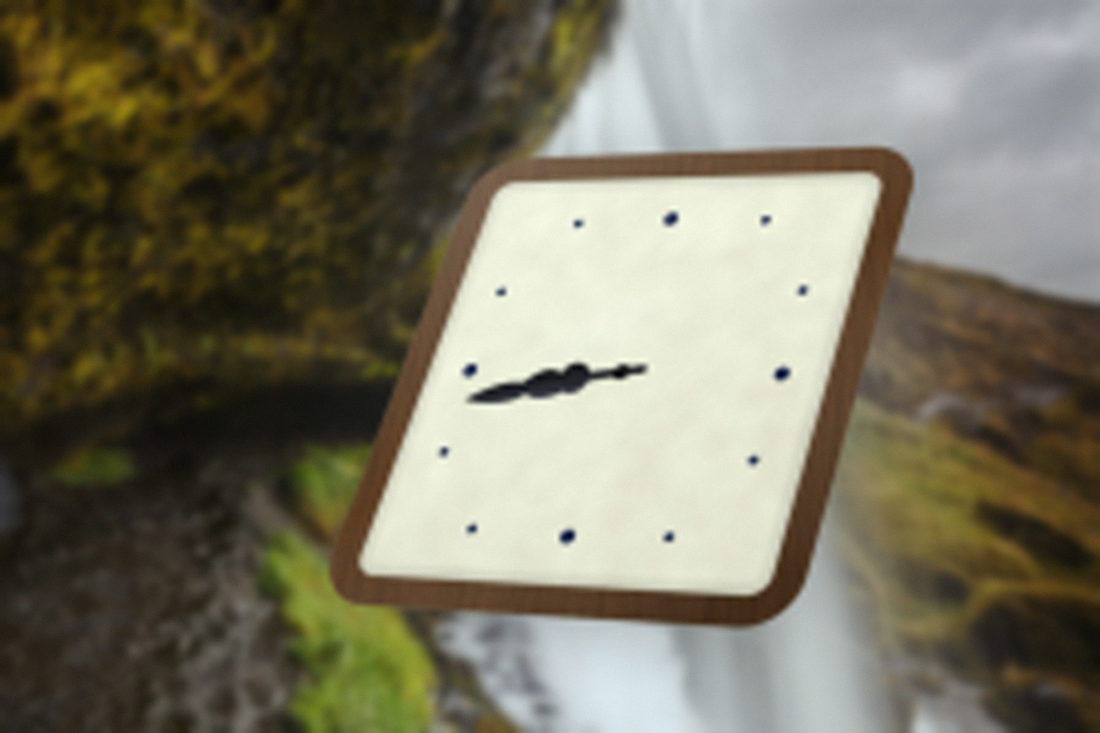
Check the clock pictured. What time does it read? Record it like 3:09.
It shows 8:43
